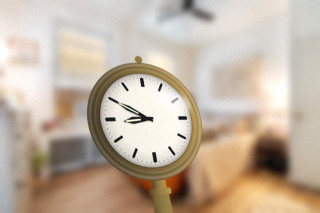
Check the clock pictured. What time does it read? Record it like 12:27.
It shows 8:50
